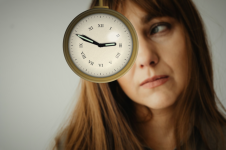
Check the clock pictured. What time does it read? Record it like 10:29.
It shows 2:49
